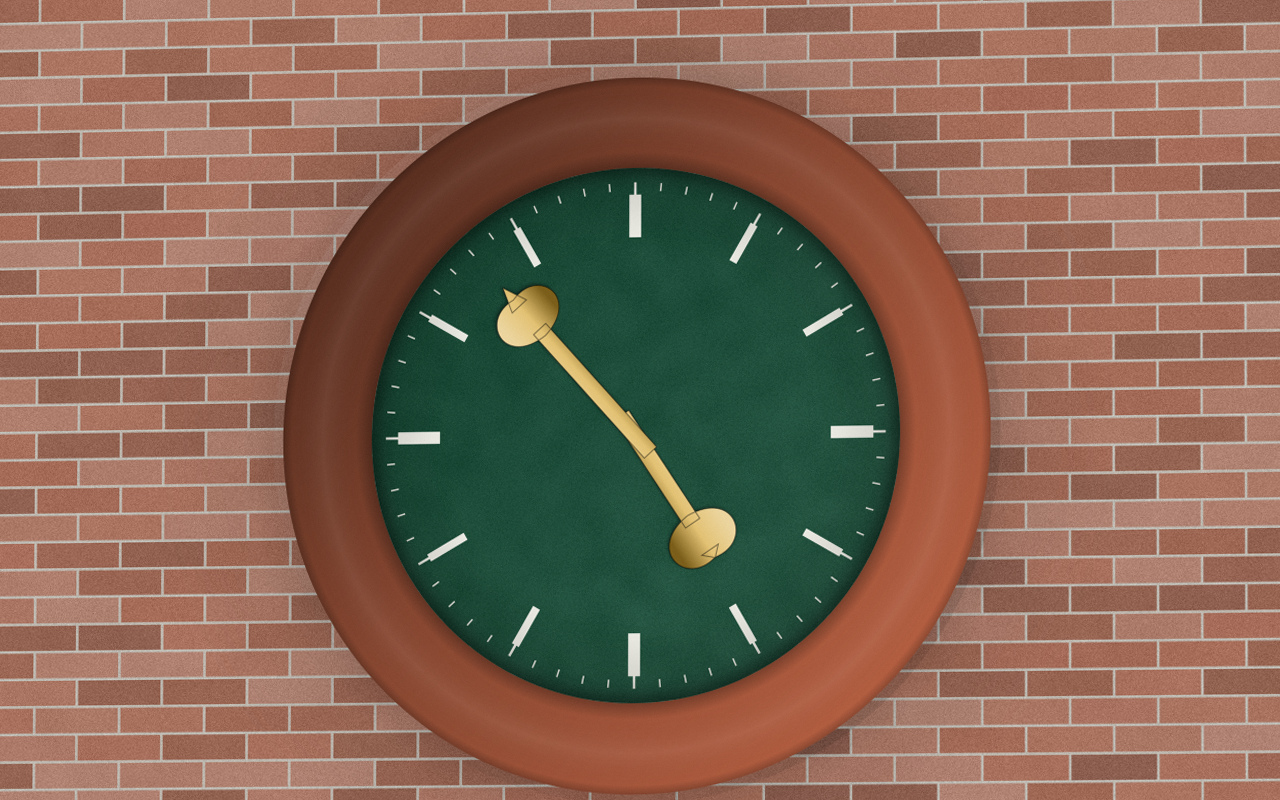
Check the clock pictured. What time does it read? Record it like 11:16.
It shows 4:53
